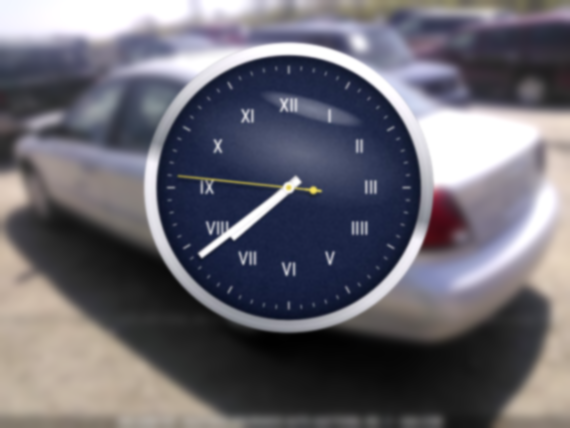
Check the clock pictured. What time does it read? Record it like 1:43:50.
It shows 7:38:46
